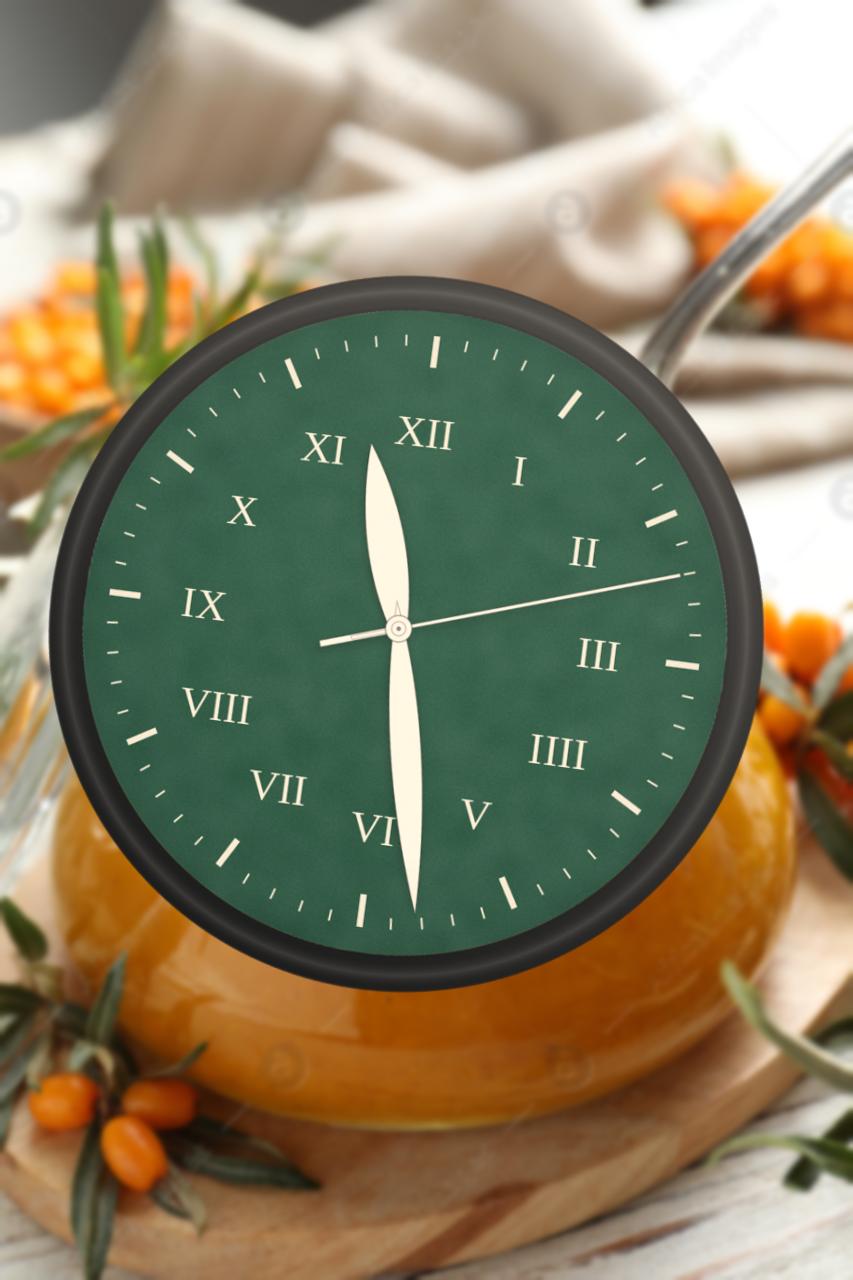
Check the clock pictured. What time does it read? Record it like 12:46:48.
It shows 11:28:12
